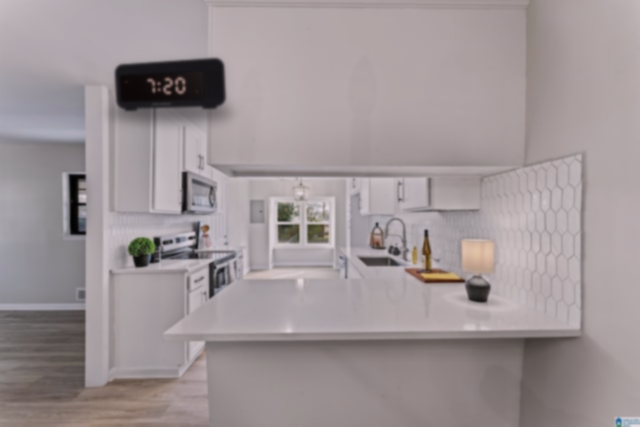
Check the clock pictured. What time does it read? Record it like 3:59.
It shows 7:20
